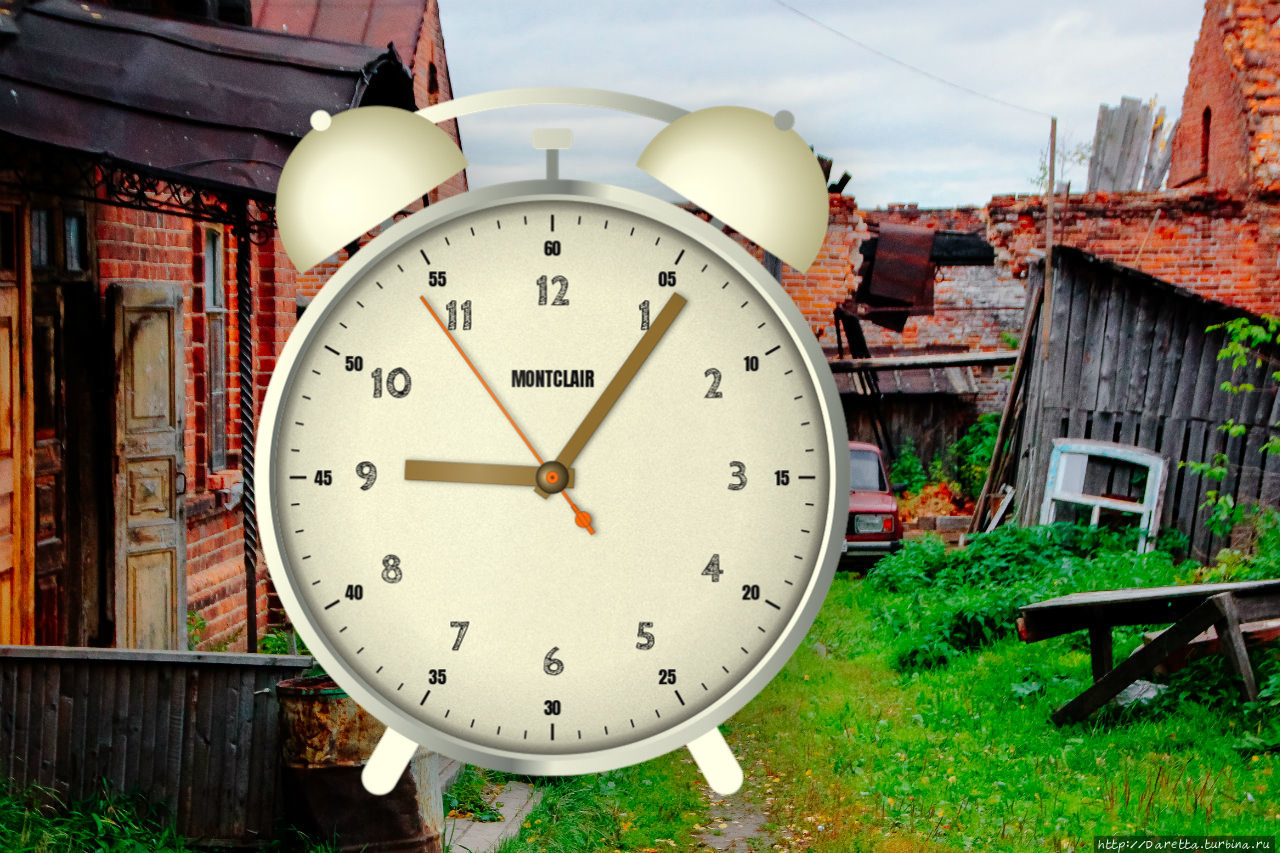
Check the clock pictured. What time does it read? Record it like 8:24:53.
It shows 9:05:54
